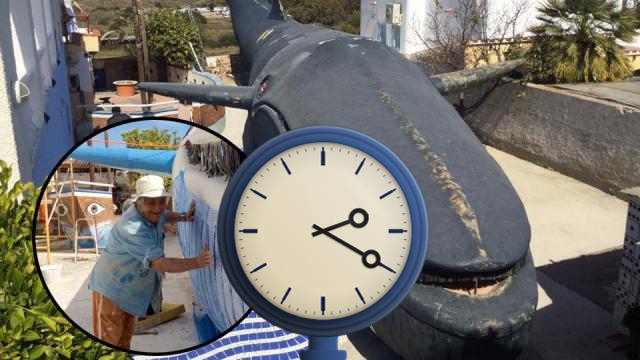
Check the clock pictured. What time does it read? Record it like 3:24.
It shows 2:20
